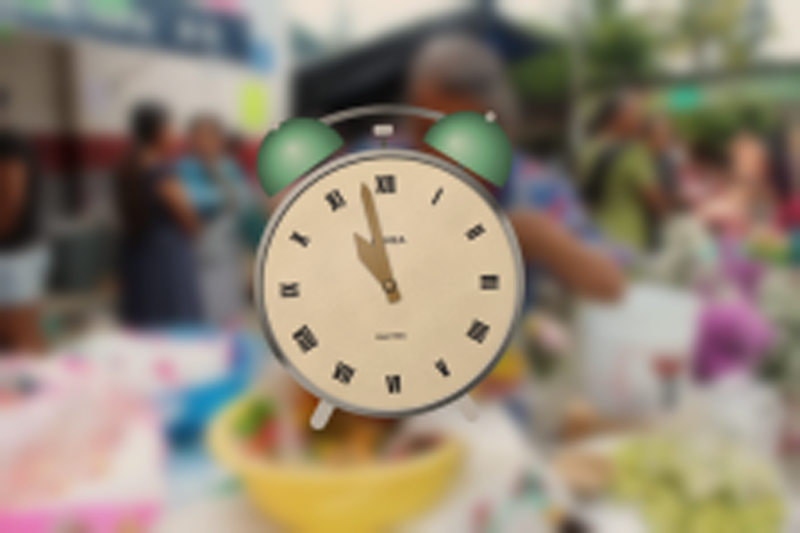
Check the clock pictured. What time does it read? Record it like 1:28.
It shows 10:58
